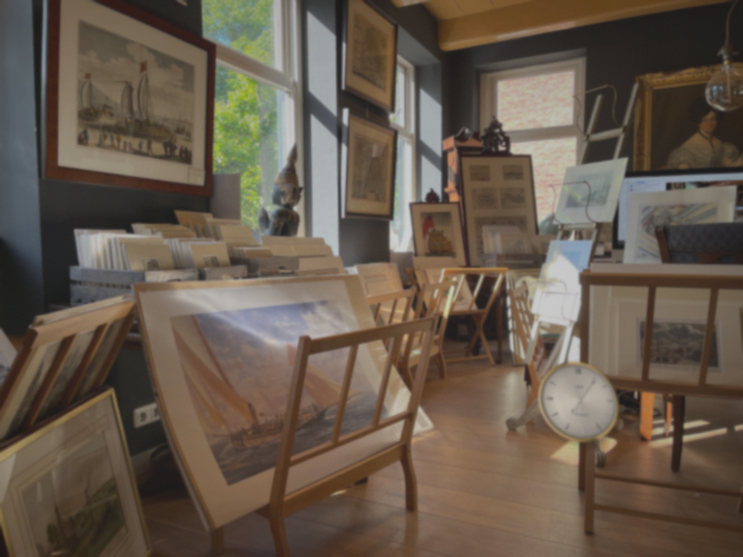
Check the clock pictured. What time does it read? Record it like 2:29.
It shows 7:06
